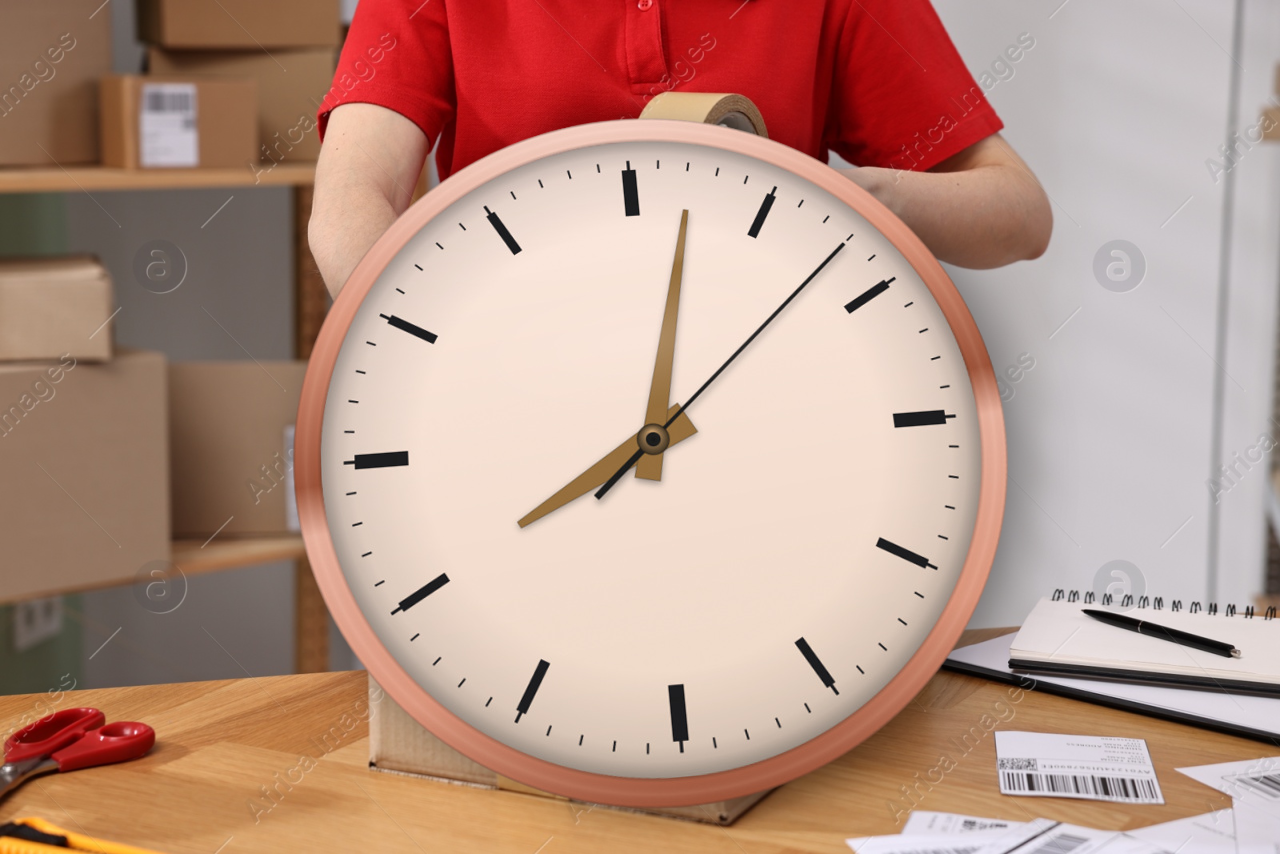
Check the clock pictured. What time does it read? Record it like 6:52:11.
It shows 8:02:08
